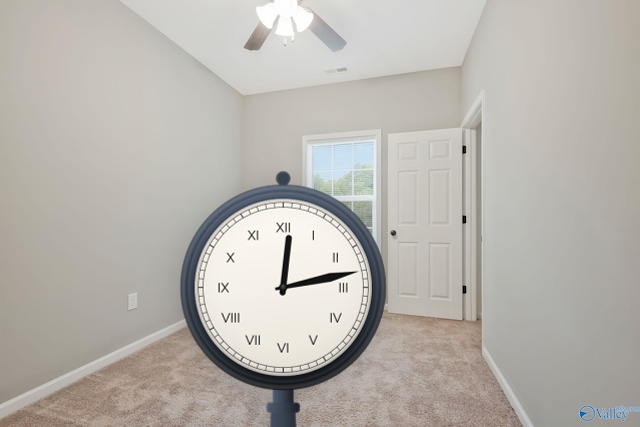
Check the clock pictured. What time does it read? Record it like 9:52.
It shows 12:13
